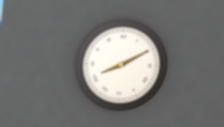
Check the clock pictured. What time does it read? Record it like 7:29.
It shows 8:10
